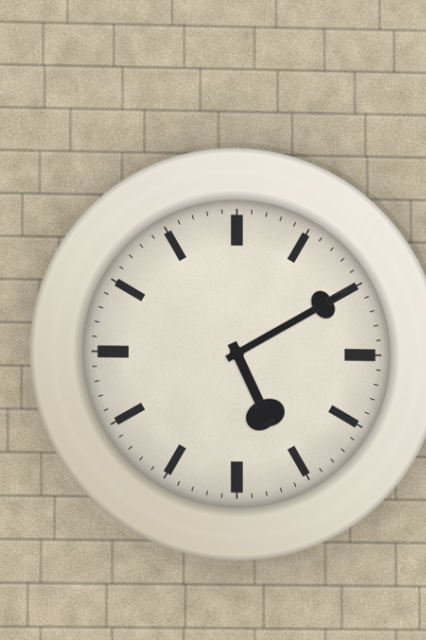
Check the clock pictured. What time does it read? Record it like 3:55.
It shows 5:10
